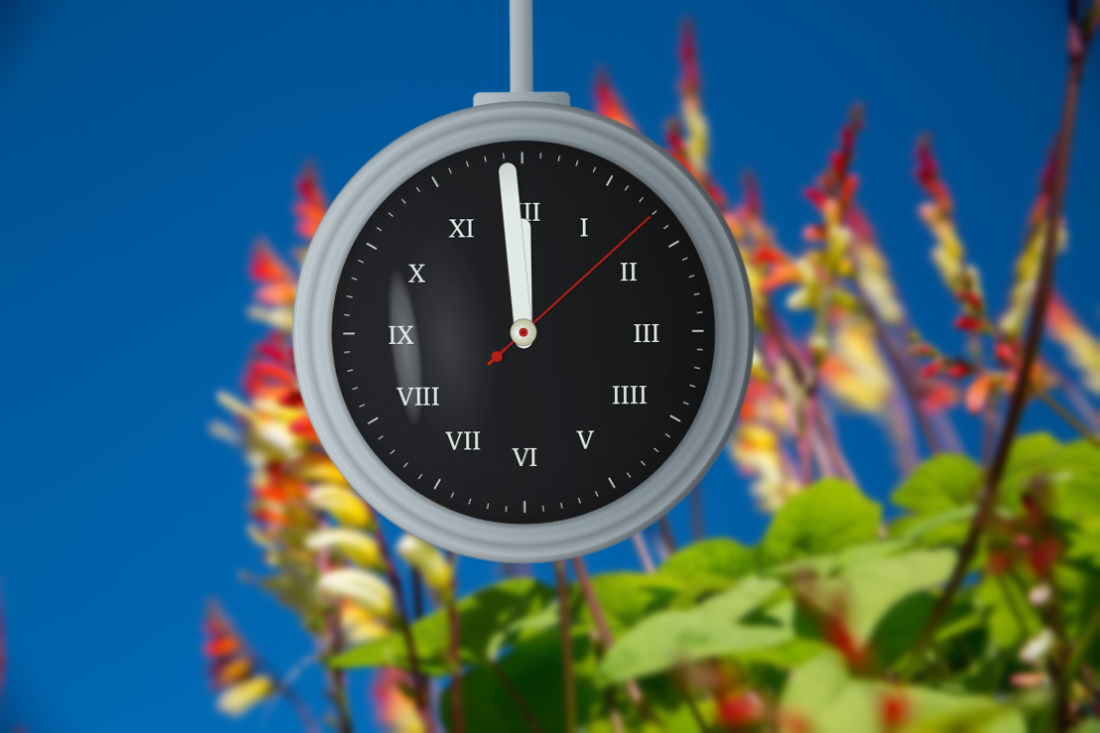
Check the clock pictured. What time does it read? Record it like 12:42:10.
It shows 11:59:08
